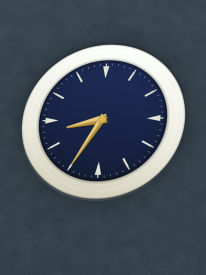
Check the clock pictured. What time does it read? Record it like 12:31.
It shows 8:35
